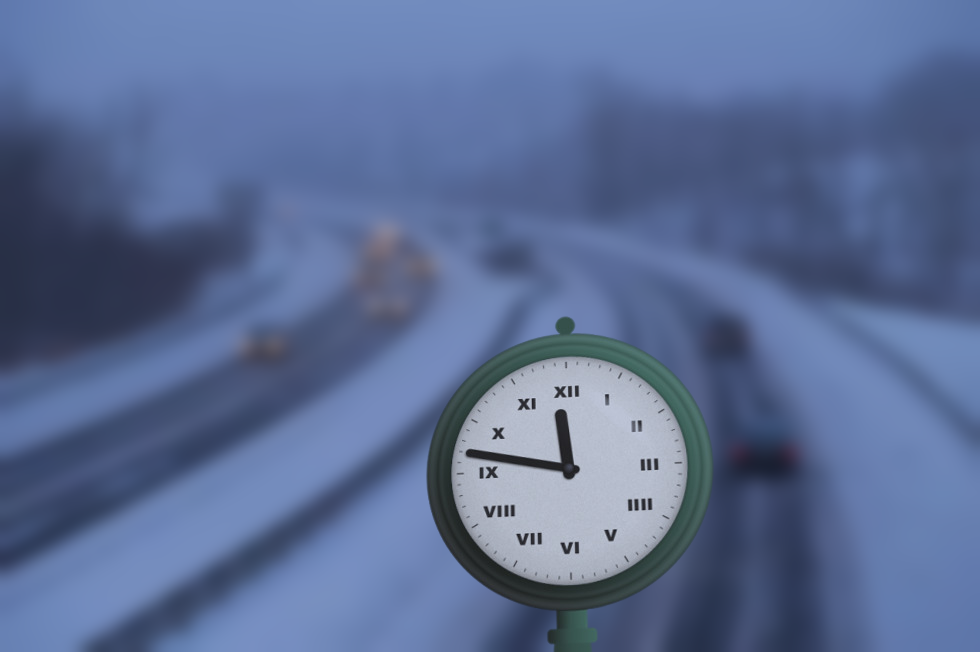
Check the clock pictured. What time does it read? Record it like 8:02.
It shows 11:47
